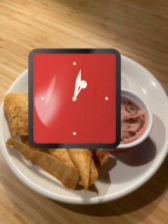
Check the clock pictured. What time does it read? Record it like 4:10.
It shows 1:02
